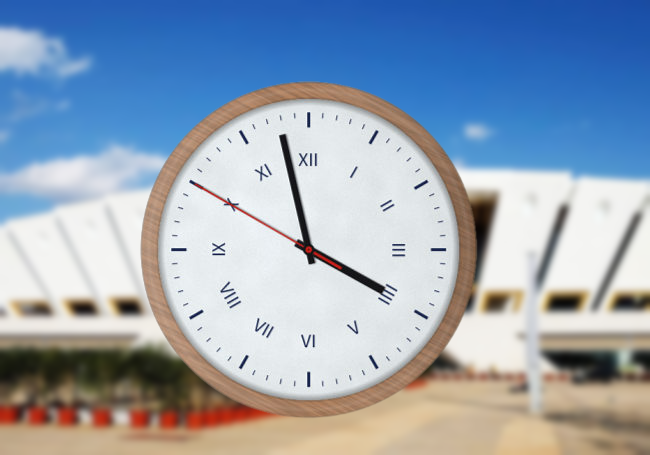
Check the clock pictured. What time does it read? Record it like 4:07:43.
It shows 3:57:50
